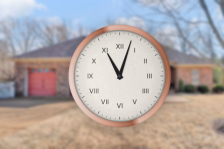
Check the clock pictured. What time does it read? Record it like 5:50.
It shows 11:03
